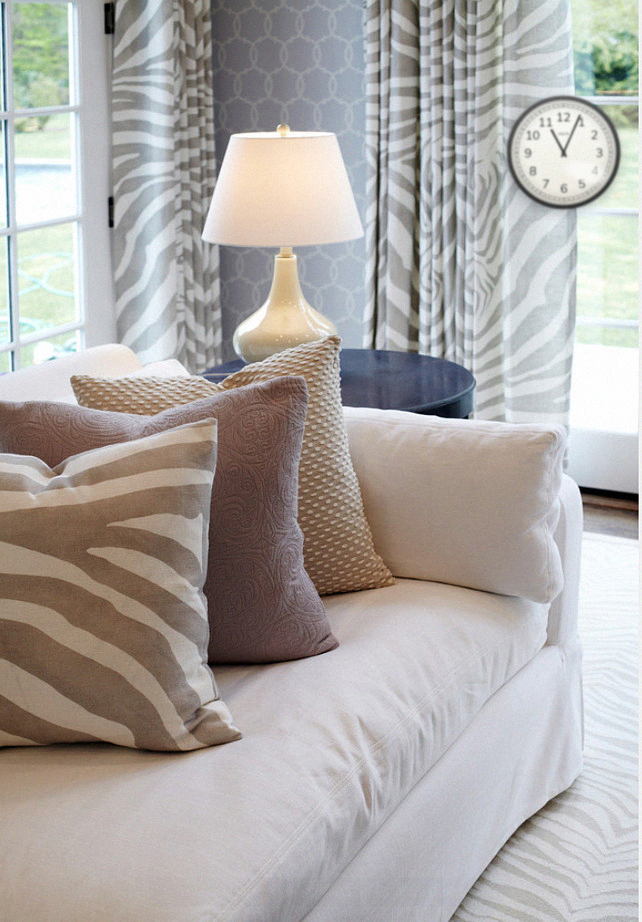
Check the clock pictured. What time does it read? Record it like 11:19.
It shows 11:04
